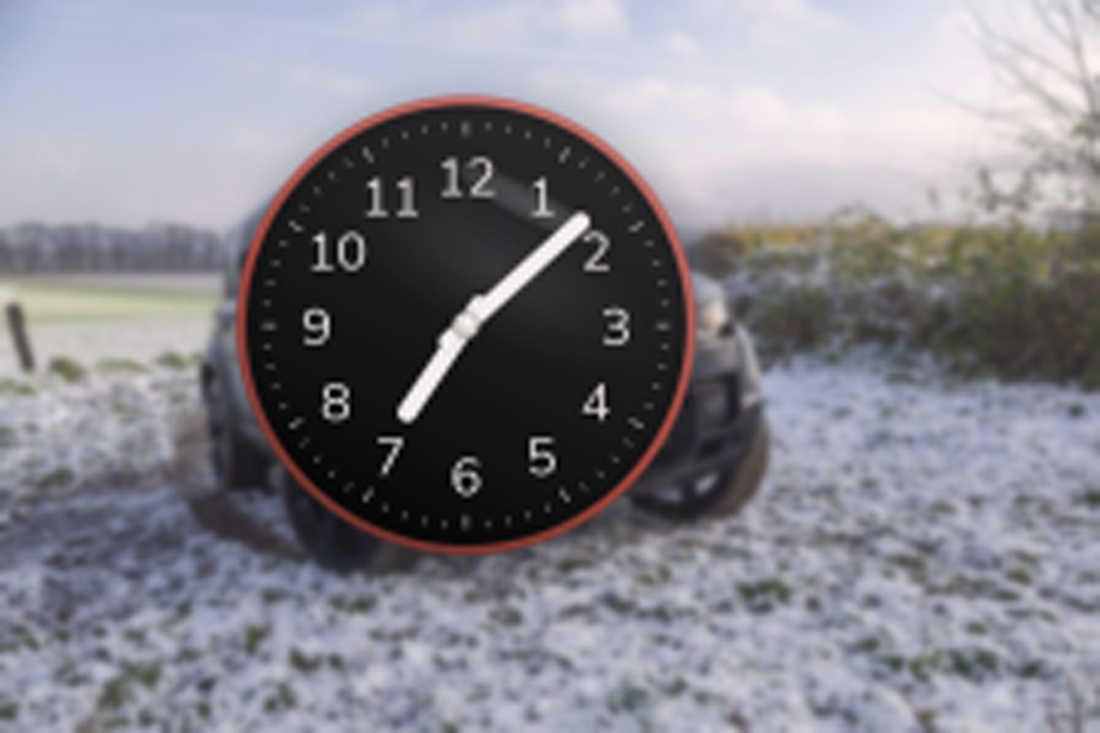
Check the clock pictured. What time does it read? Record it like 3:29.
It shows 7:08
